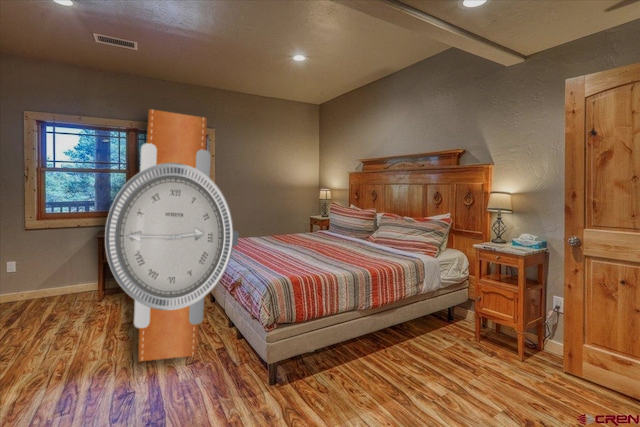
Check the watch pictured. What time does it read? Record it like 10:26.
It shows 2:45
